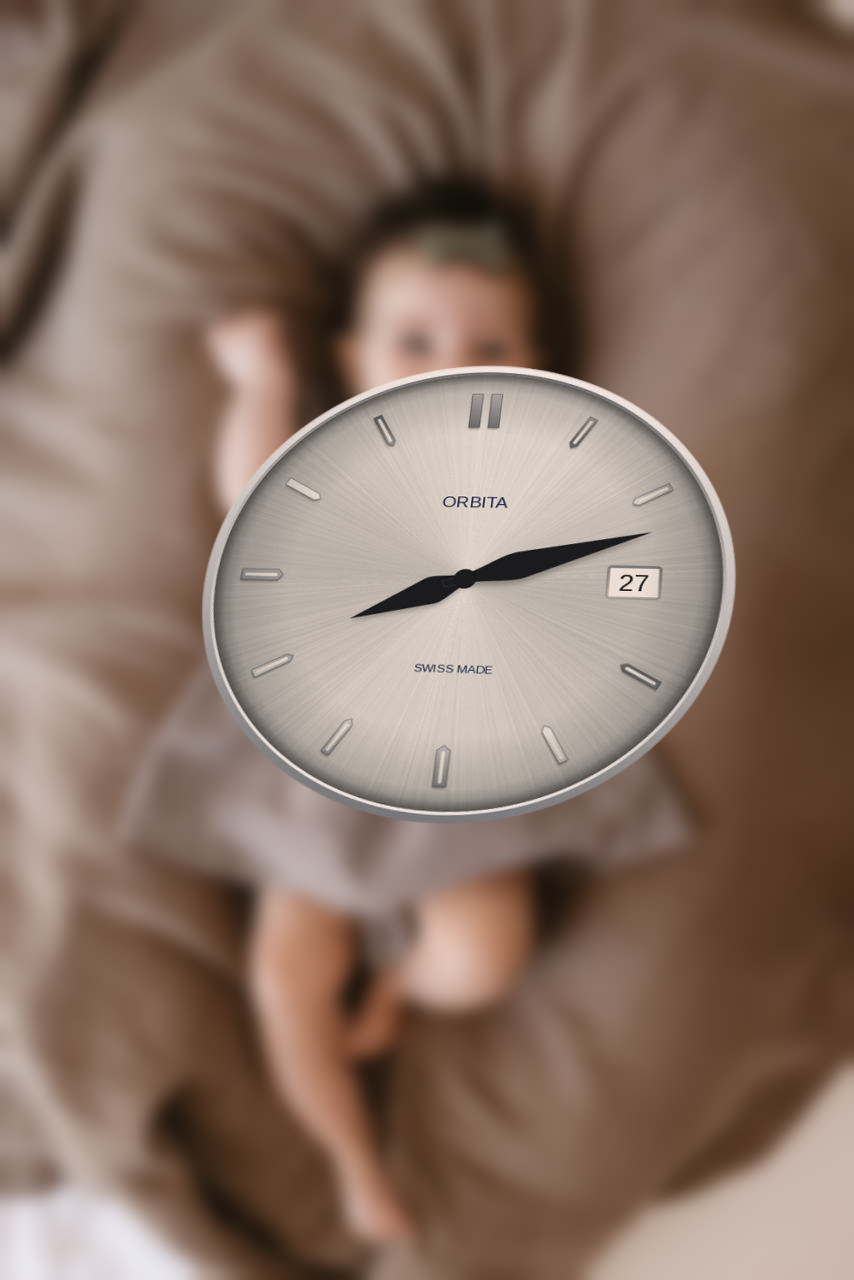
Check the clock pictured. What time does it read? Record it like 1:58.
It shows 8:12
